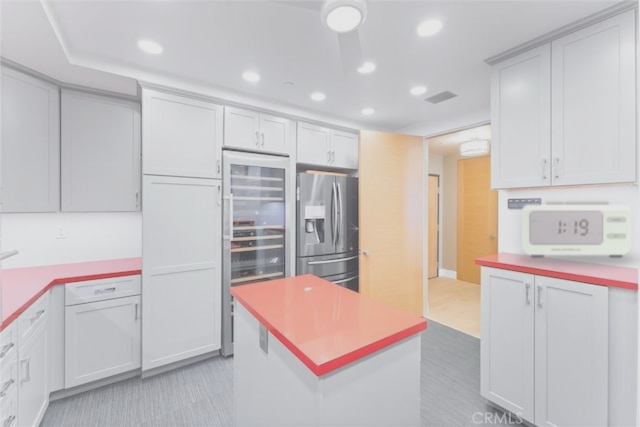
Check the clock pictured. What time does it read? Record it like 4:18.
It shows 1:19
